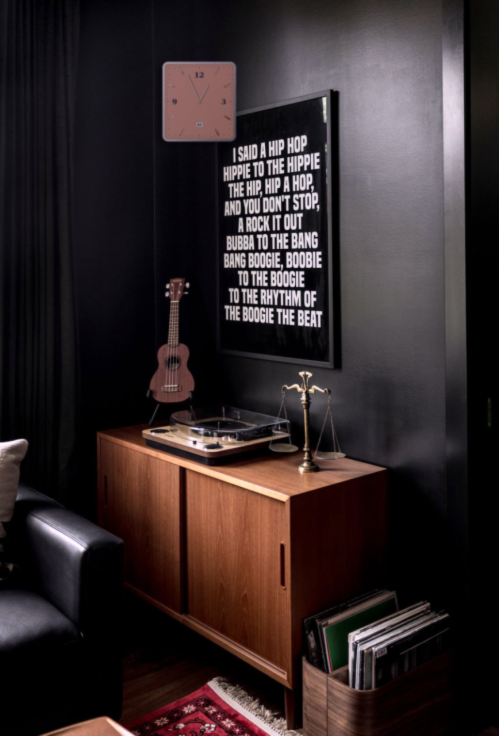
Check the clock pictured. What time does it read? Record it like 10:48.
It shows 12:56
